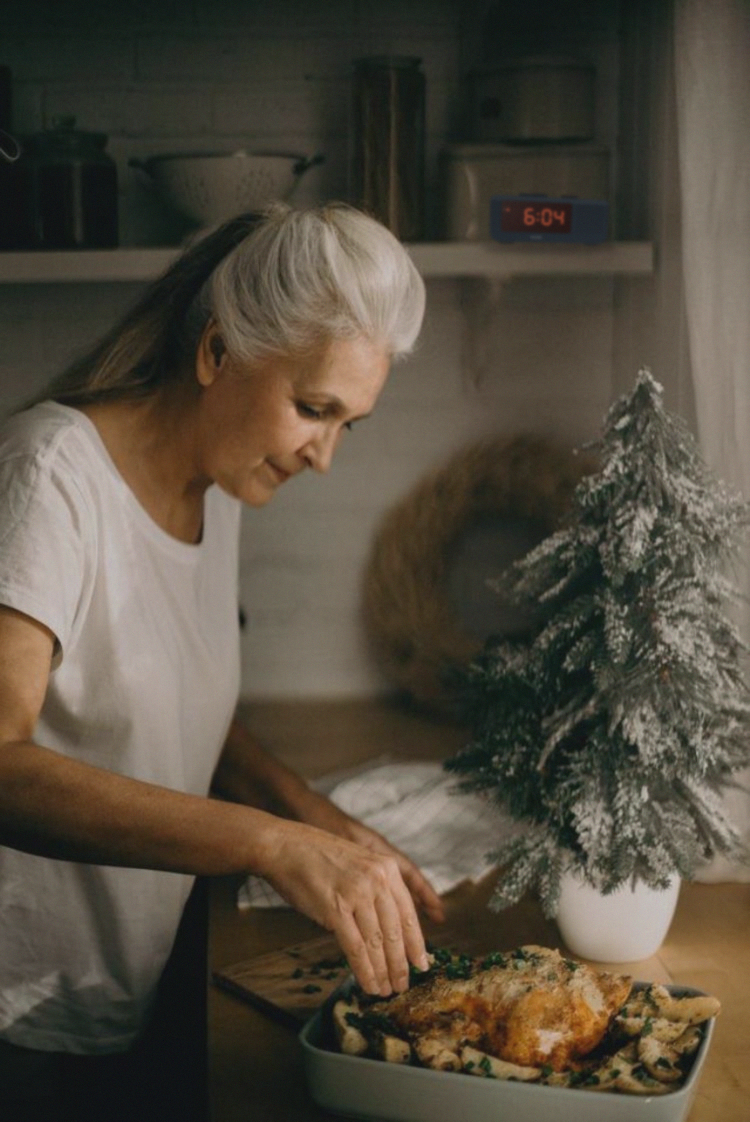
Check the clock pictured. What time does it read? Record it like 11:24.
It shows 6:04
